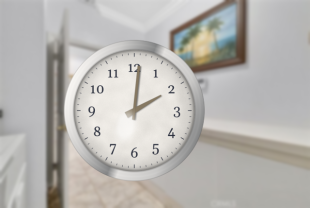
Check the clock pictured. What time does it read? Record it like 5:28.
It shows 2:01
